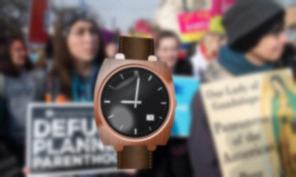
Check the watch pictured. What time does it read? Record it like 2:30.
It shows 9:01
